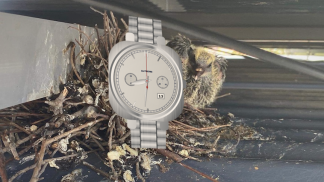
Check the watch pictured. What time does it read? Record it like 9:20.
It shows 8:31
